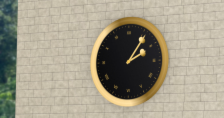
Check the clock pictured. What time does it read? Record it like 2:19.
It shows 2:06
